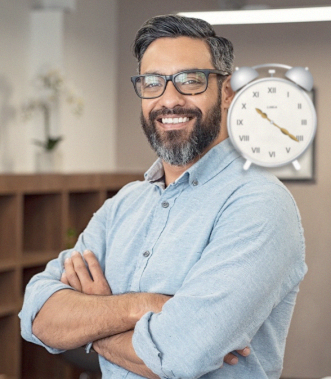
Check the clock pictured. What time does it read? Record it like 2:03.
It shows 10:21
